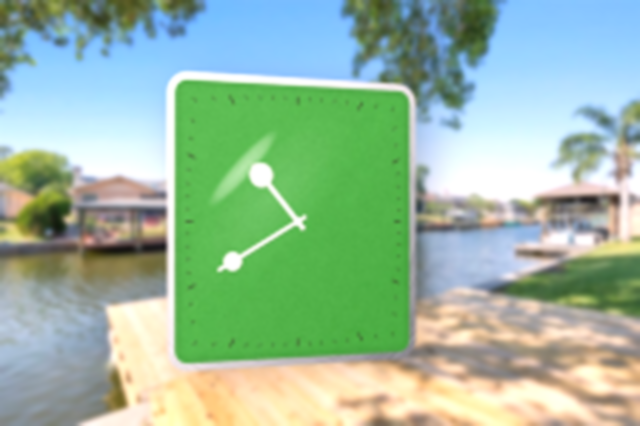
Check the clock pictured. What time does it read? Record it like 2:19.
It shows 10:40
